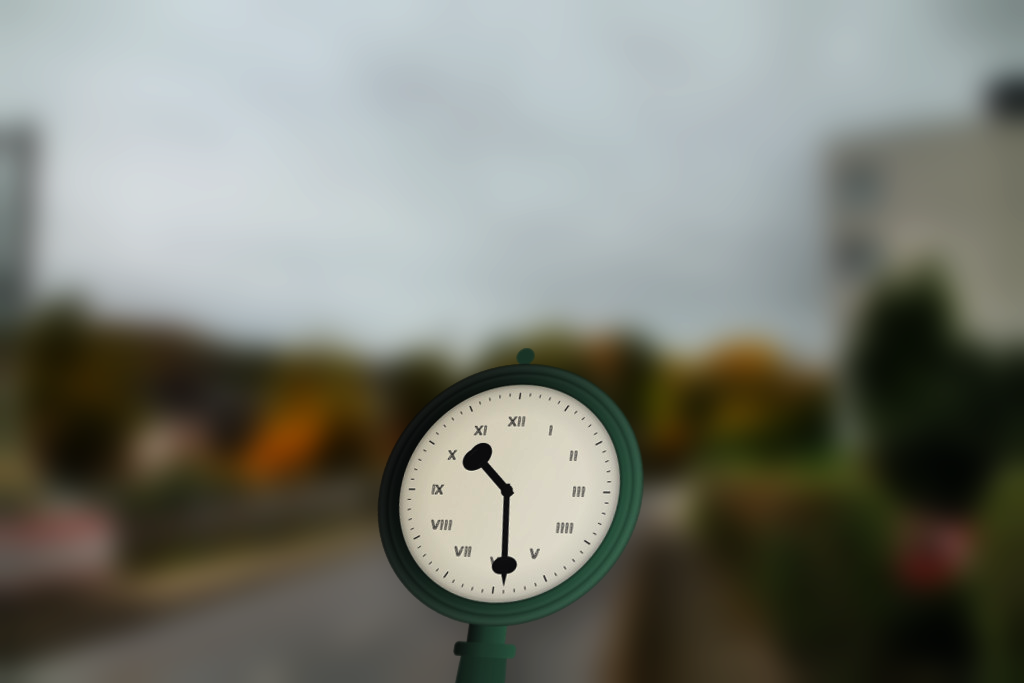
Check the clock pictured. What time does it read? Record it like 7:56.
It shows 10:29
